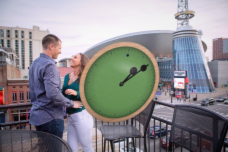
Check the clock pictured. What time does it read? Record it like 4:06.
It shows 1:08
